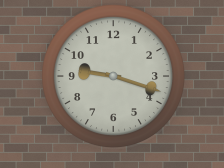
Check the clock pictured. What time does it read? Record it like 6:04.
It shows 9:18
